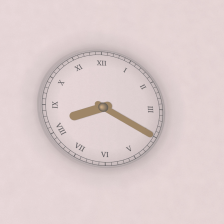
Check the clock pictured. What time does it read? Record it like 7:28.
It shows 8:20
